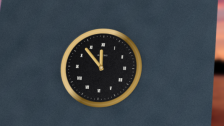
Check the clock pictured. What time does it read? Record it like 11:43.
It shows 11:53
